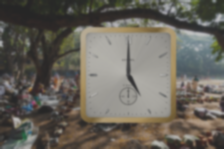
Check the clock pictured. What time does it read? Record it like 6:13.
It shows 5:00
